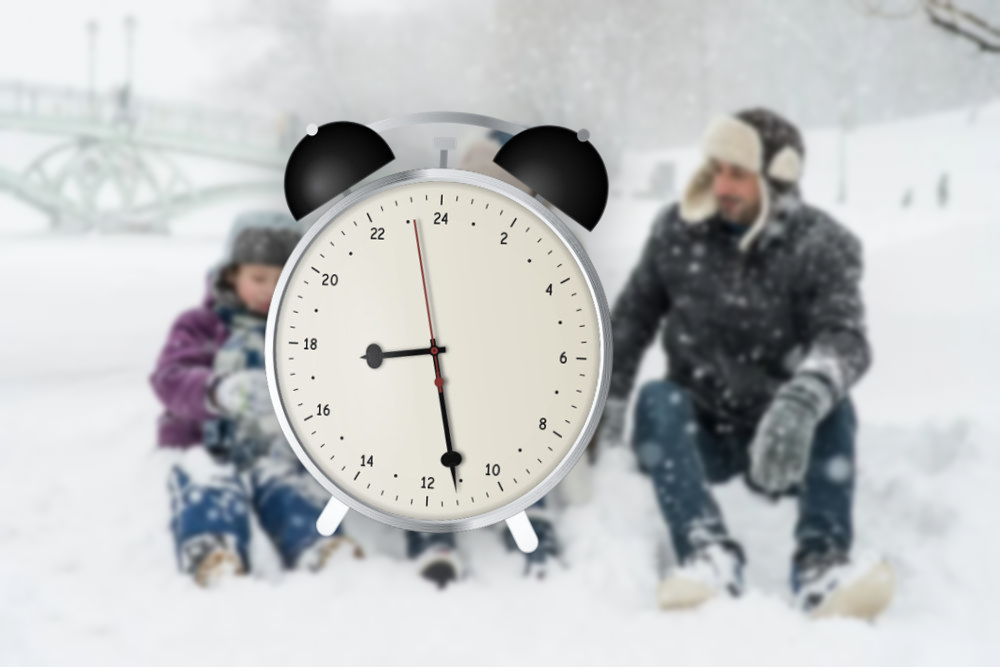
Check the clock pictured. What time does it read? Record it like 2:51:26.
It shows 17:27:58
